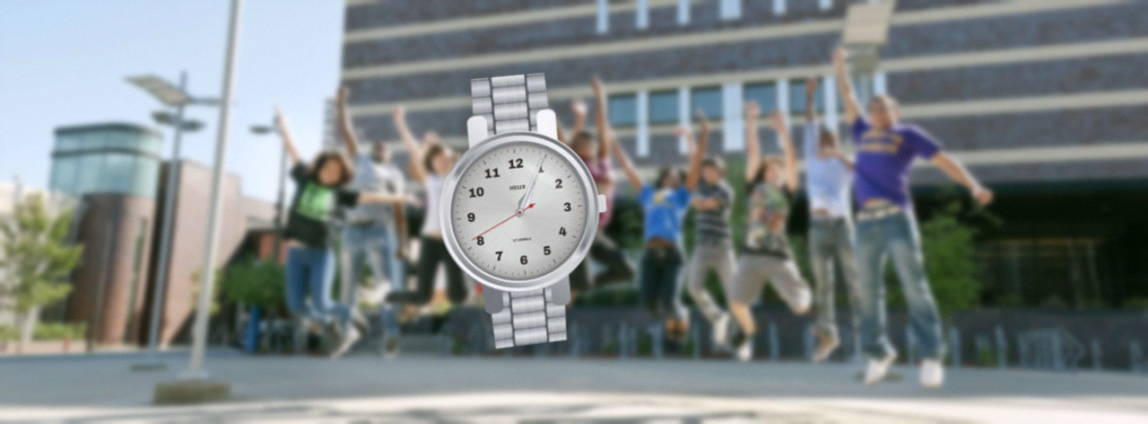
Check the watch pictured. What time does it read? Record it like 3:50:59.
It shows 1:04:41
